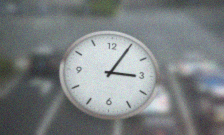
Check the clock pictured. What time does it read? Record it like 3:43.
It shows 3:05
